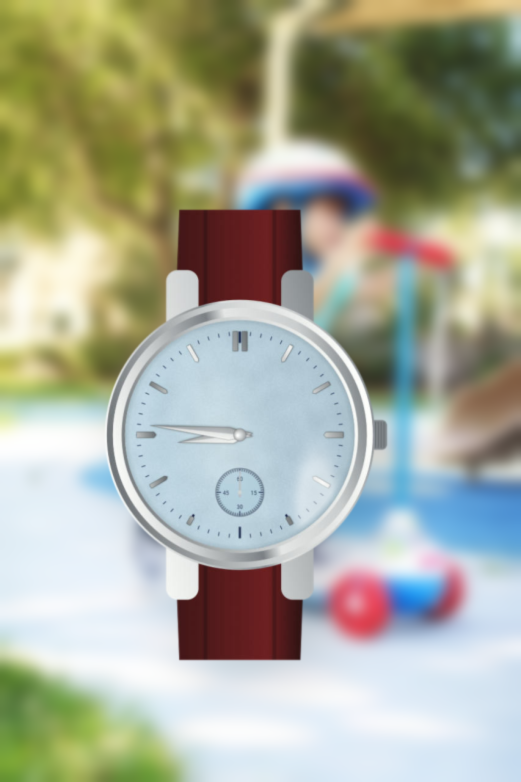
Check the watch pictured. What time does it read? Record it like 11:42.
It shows 8:46
